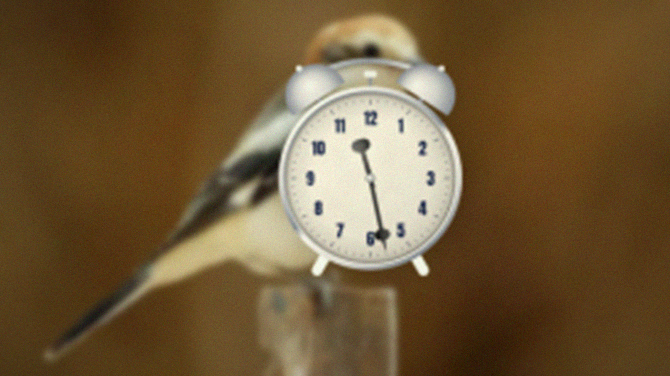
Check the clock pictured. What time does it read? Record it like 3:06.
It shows 11:28
